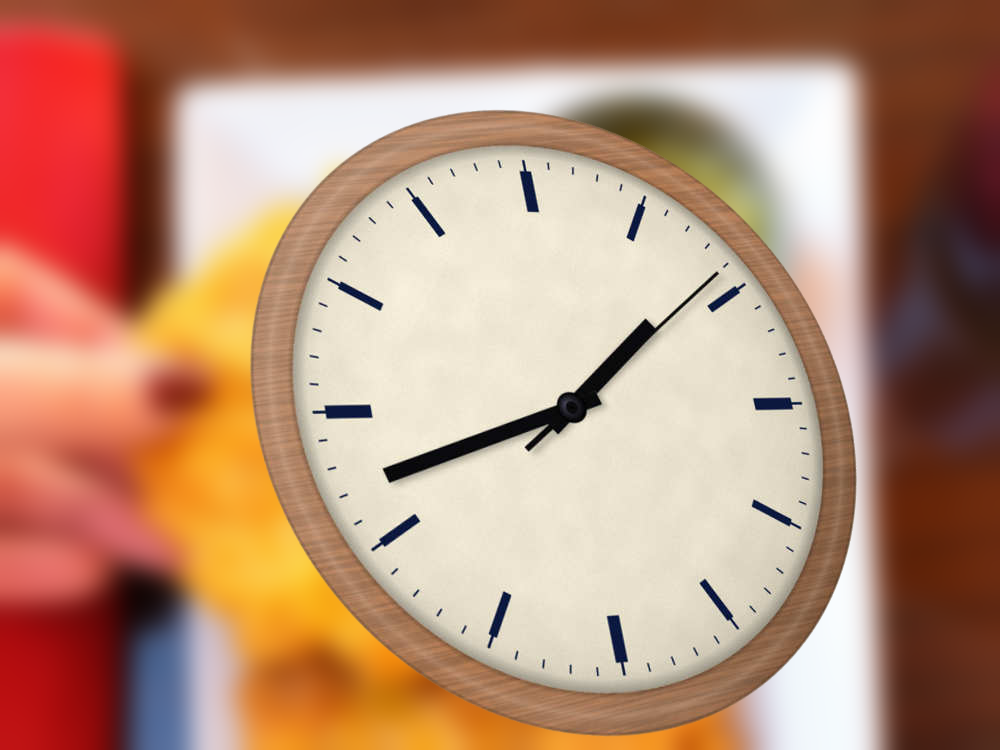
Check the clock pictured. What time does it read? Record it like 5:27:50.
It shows 1:42:09
